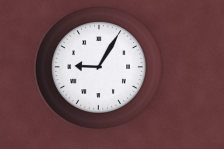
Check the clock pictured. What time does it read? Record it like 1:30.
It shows 9:05
